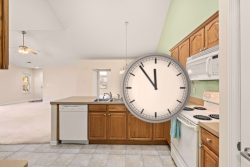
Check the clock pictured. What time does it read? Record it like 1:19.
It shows 11:54
